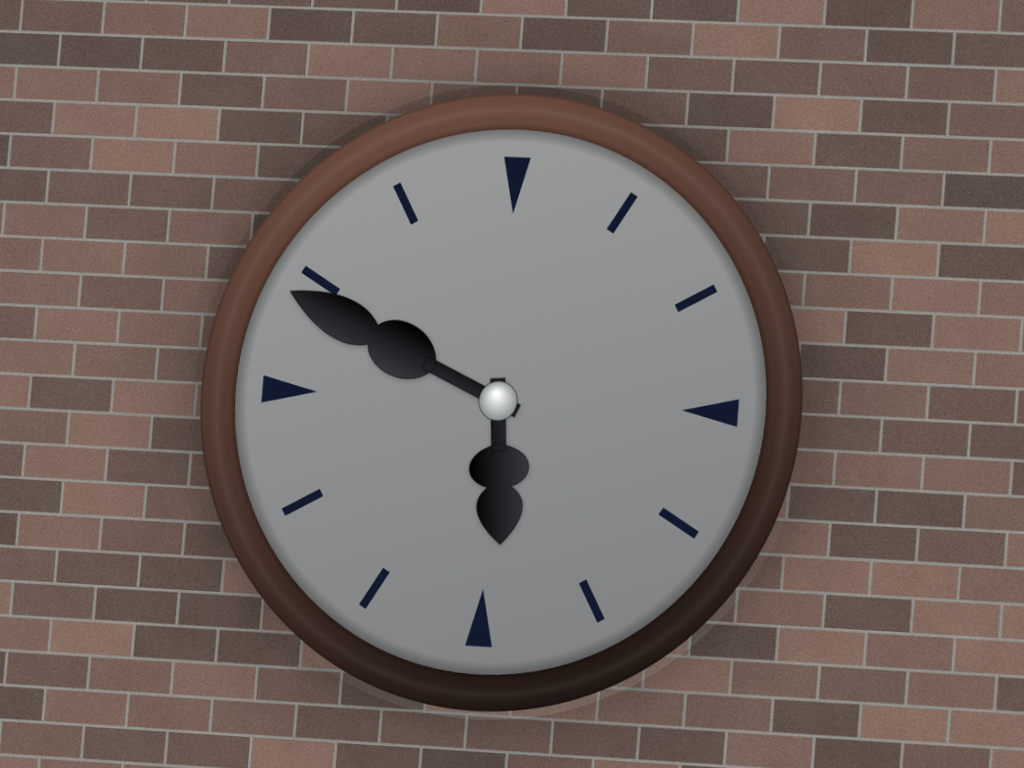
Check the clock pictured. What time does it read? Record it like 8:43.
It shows 5:49
